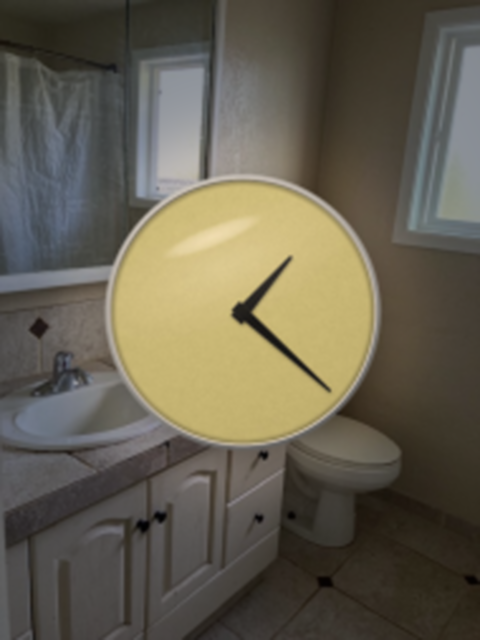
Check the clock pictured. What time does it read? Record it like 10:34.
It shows 1:22
